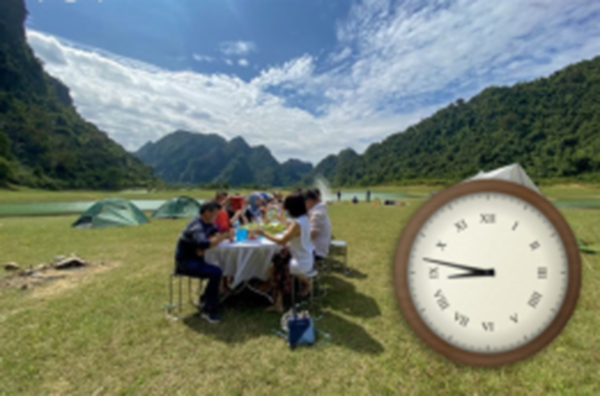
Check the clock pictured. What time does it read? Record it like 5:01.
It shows 8:47
